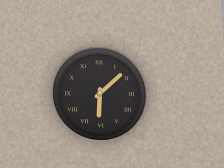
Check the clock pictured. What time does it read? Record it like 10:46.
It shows 6:08
